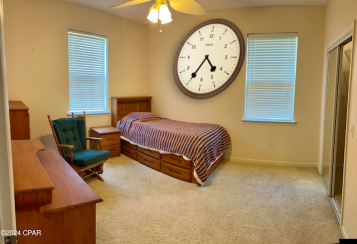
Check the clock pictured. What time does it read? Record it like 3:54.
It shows 4:35
